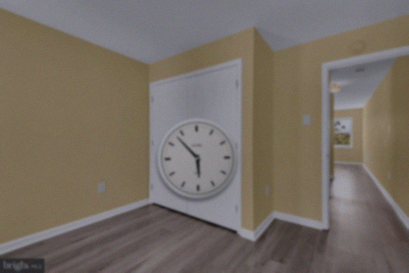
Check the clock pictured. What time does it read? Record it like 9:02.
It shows 5:53
